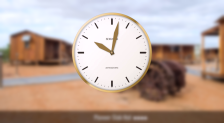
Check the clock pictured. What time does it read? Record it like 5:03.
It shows 10:02
